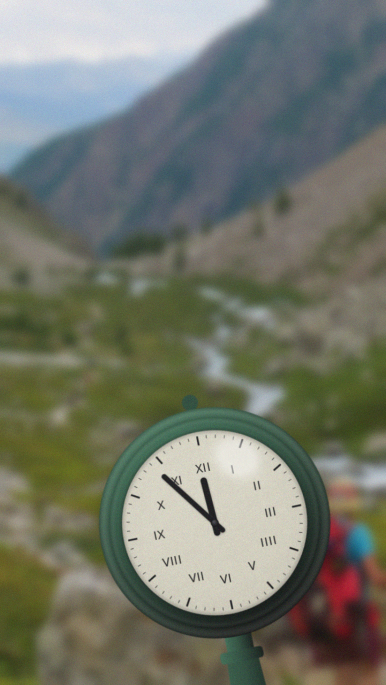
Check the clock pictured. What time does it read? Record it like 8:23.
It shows 11:54
